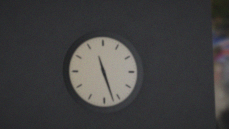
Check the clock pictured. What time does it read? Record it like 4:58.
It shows 11:27
